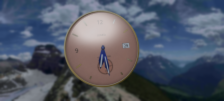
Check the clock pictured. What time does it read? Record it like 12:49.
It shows 6:29
